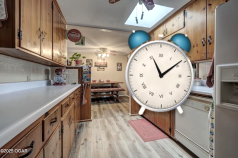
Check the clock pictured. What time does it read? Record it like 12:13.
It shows 11:09
